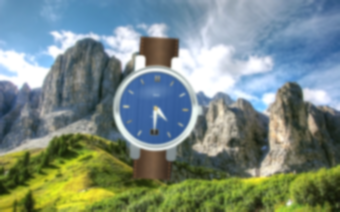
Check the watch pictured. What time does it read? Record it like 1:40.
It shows 4:30
